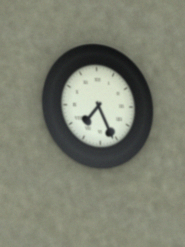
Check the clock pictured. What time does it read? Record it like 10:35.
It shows 7:26
